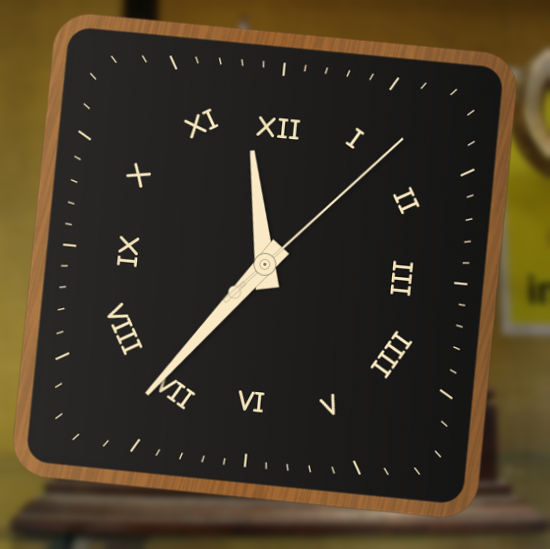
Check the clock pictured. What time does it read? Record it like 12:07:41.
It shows 11:36:07
